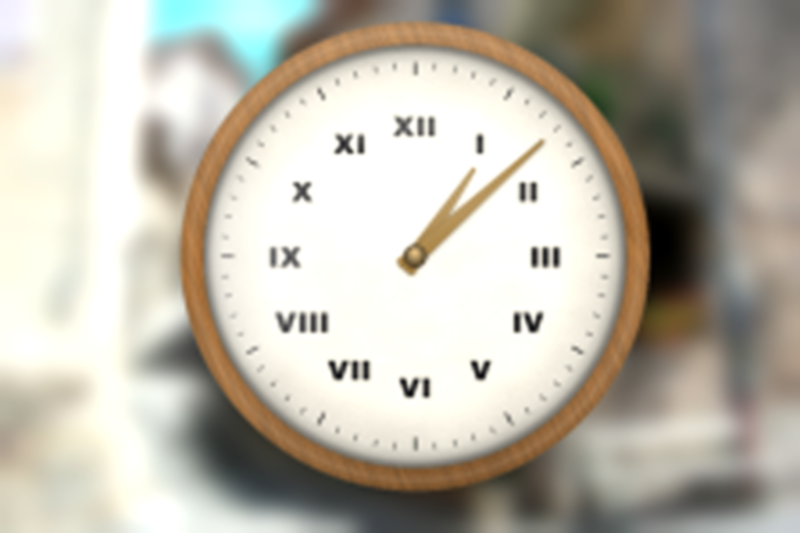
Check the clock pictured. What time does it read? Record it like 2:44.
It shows 1:08
